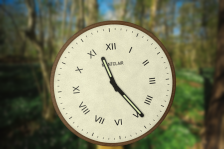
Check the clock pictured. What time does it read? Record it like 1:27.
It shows 11:24
